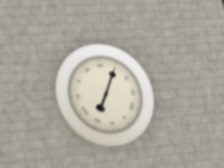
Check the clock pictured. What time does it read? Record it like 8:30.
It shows 7:05
